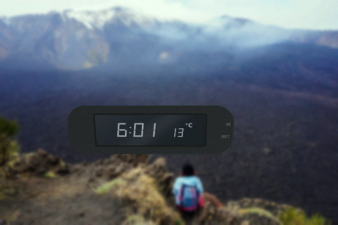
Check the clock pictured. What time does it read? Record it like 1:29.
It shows 6:01
